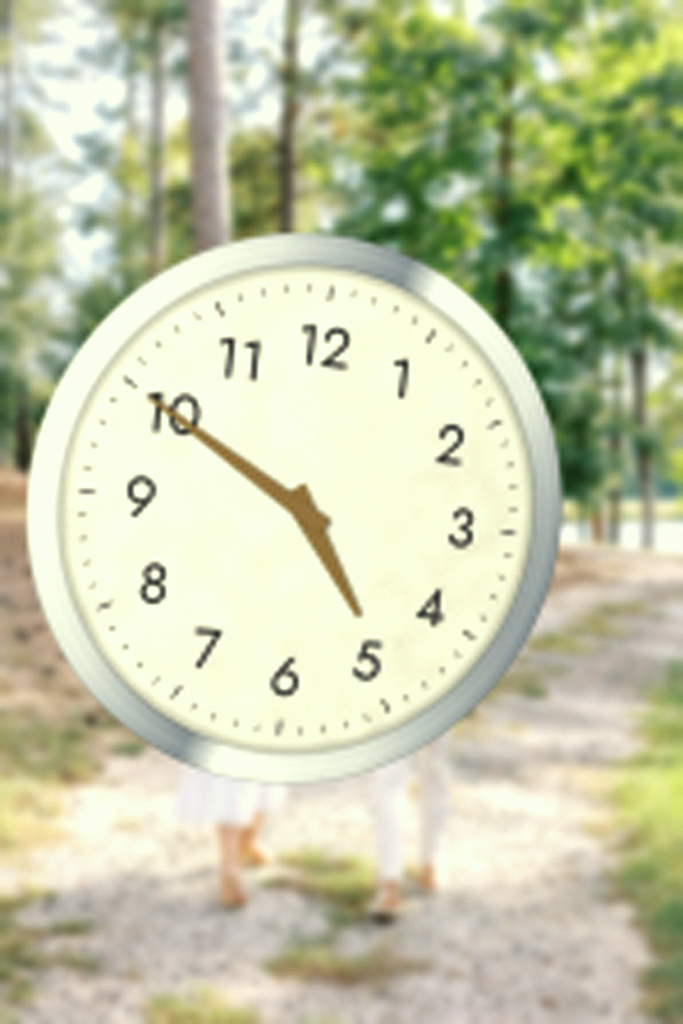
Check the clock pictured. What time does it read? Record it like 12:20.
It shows 4:50
